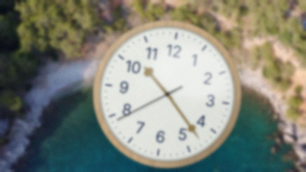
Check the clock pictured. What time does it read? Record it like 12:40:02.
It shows 10:22:39
